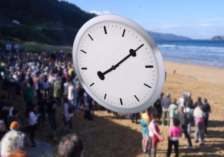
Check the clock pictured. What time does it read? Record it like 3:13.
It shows 8:10
